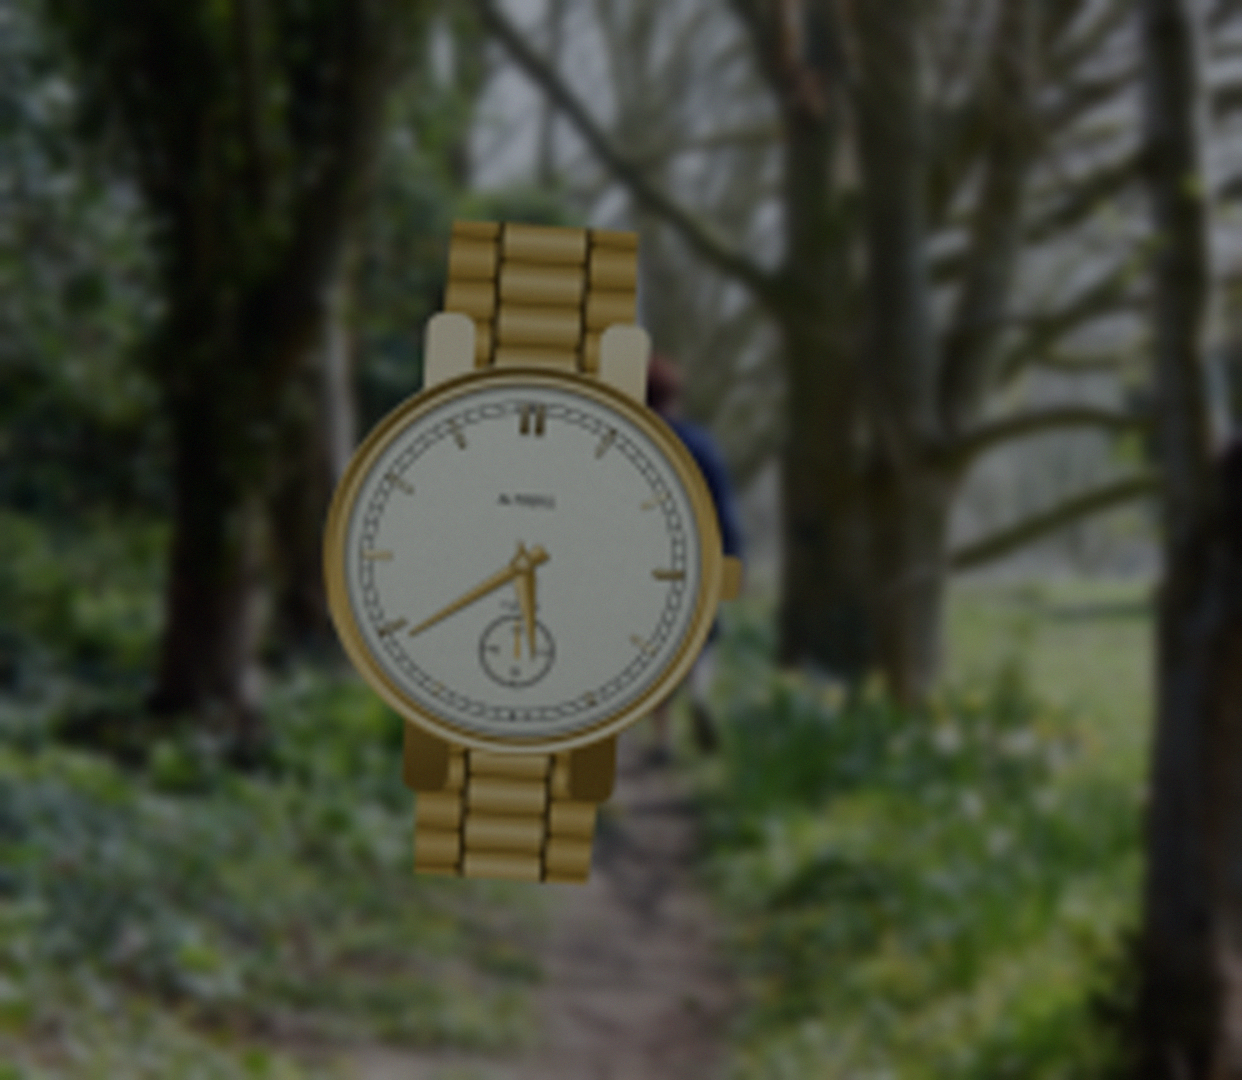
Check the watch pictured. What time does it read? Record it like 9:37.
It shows 5:39
